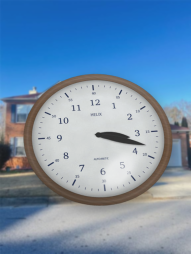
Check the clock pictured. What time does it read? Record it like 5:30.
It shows 3:18
